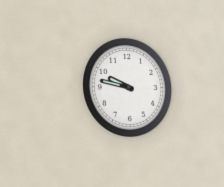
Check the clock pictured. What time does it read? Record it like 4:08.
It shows 9:47
